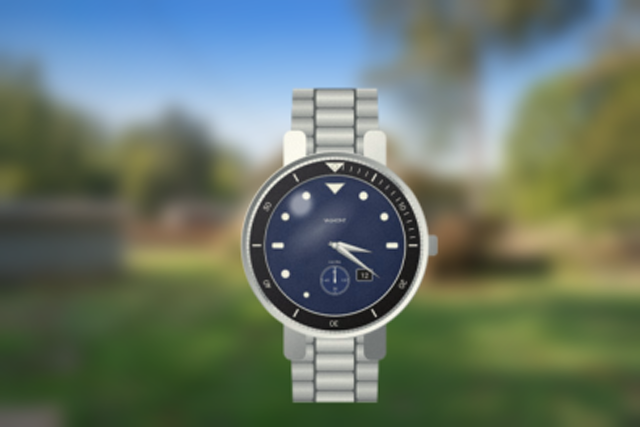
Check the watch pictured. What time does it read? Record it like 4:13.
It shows 3:21
